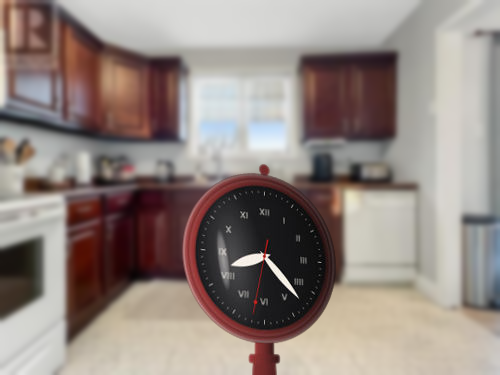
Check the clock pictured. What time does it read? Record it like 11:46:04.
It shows 8:22:32
